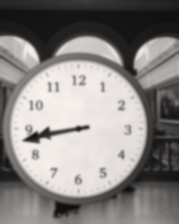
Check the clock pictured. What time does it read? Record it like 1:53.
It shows 8:43
